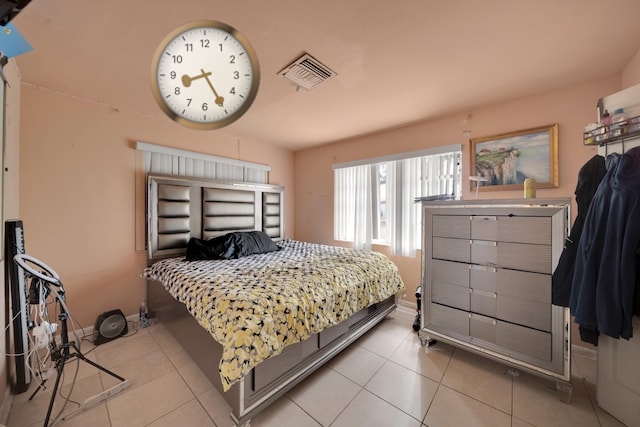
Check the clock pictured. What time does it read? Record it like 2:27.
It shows 8:25
